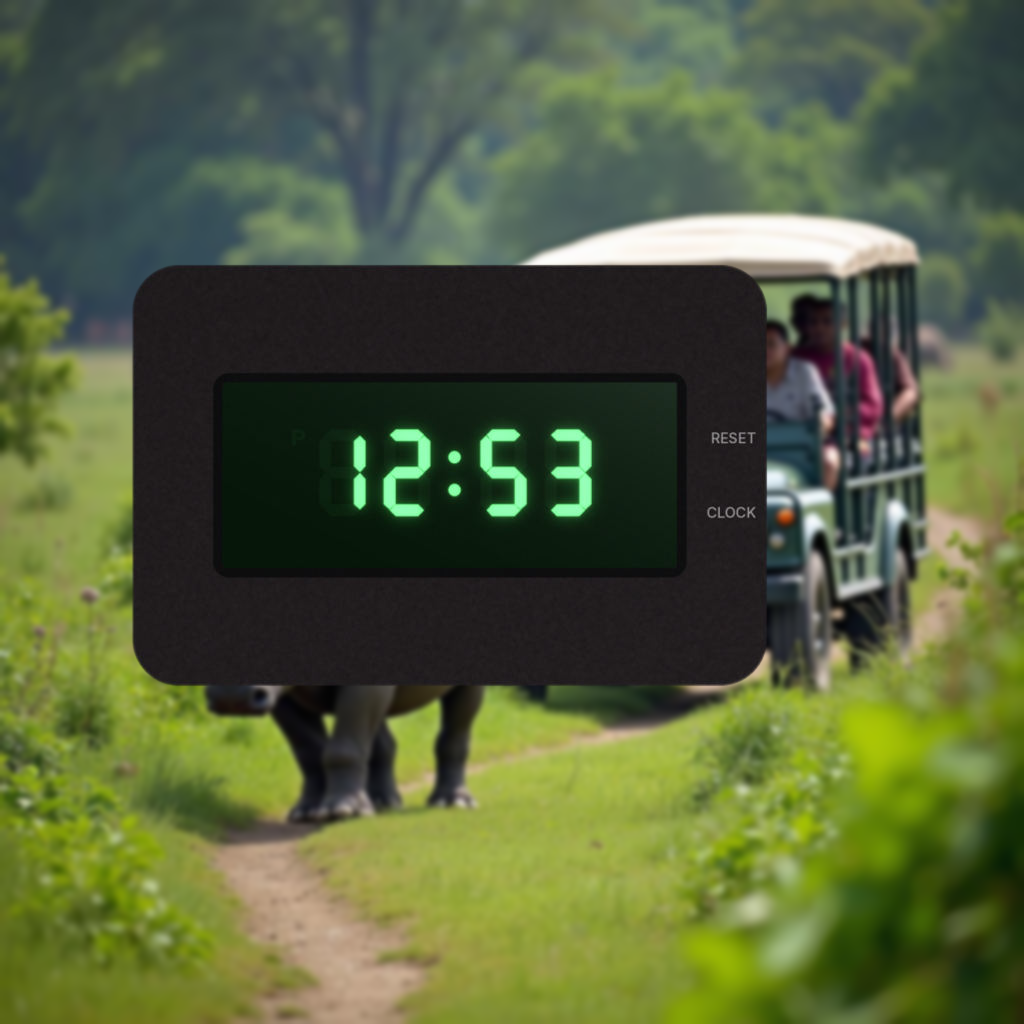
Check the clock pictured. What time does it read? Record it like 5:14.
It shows 12:53
